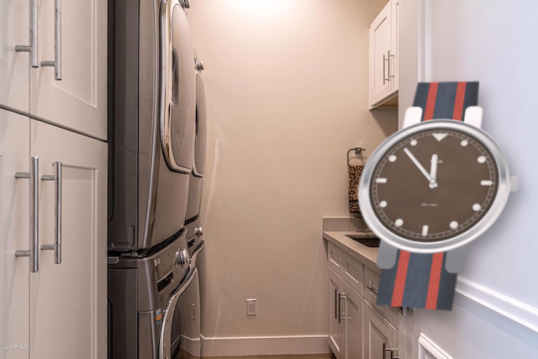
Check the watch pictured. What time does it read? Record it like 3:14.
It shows 11:53
